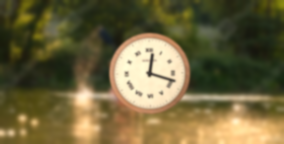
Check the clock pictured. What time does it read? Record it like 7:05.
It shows 12:18
